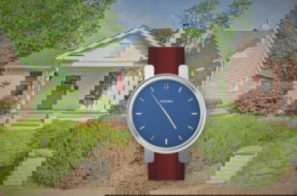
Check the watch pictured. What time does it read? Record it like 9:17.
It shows 4:54
